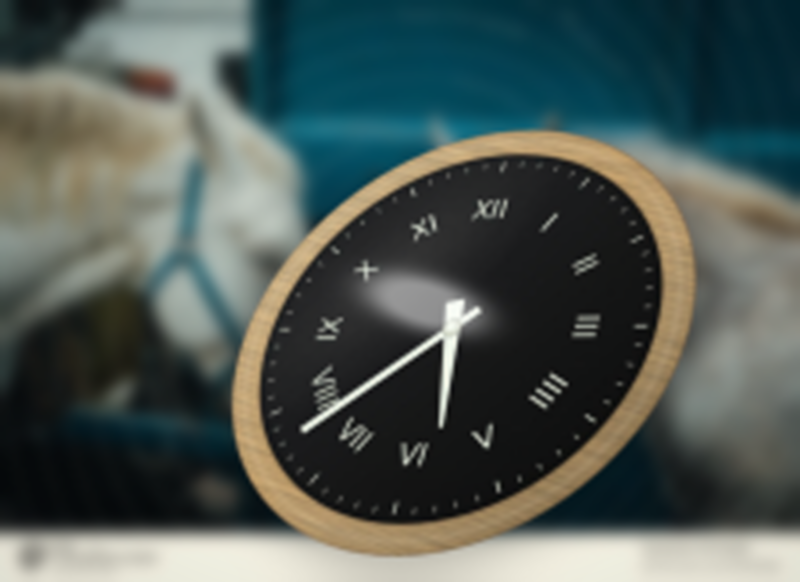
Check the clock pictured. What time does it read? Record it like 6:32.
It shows 5:38
